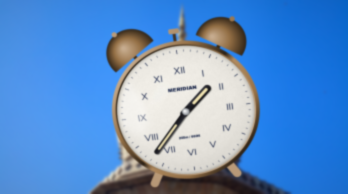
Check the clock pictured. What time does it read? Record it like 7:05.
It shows 1:37
